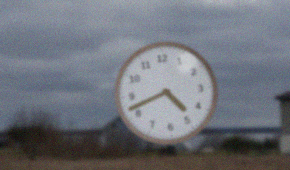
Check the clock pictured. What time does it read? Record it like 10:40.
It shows 4:42
